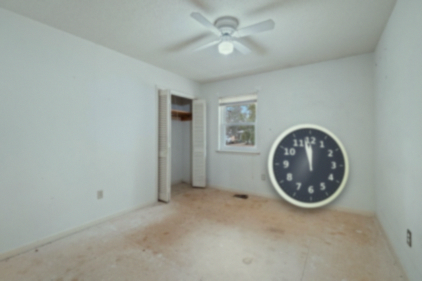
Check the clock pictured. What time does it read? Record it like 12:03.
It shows 11:58
